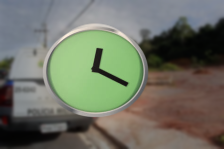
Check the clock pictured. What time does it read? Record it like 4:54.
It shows 12:20
